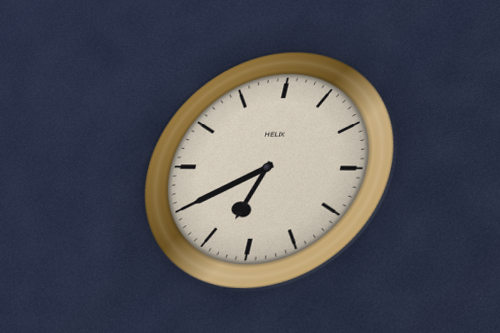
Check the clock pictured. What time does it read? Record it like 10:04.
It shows 6:40
